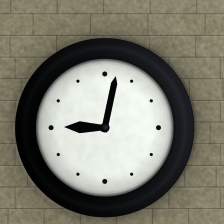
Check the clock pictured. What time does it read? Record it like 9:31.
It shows 9:02
